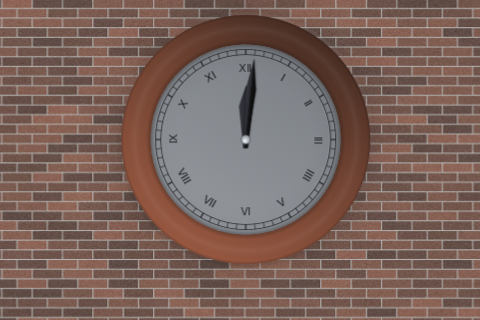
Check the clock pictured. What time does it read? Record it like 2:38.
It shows 12:01
